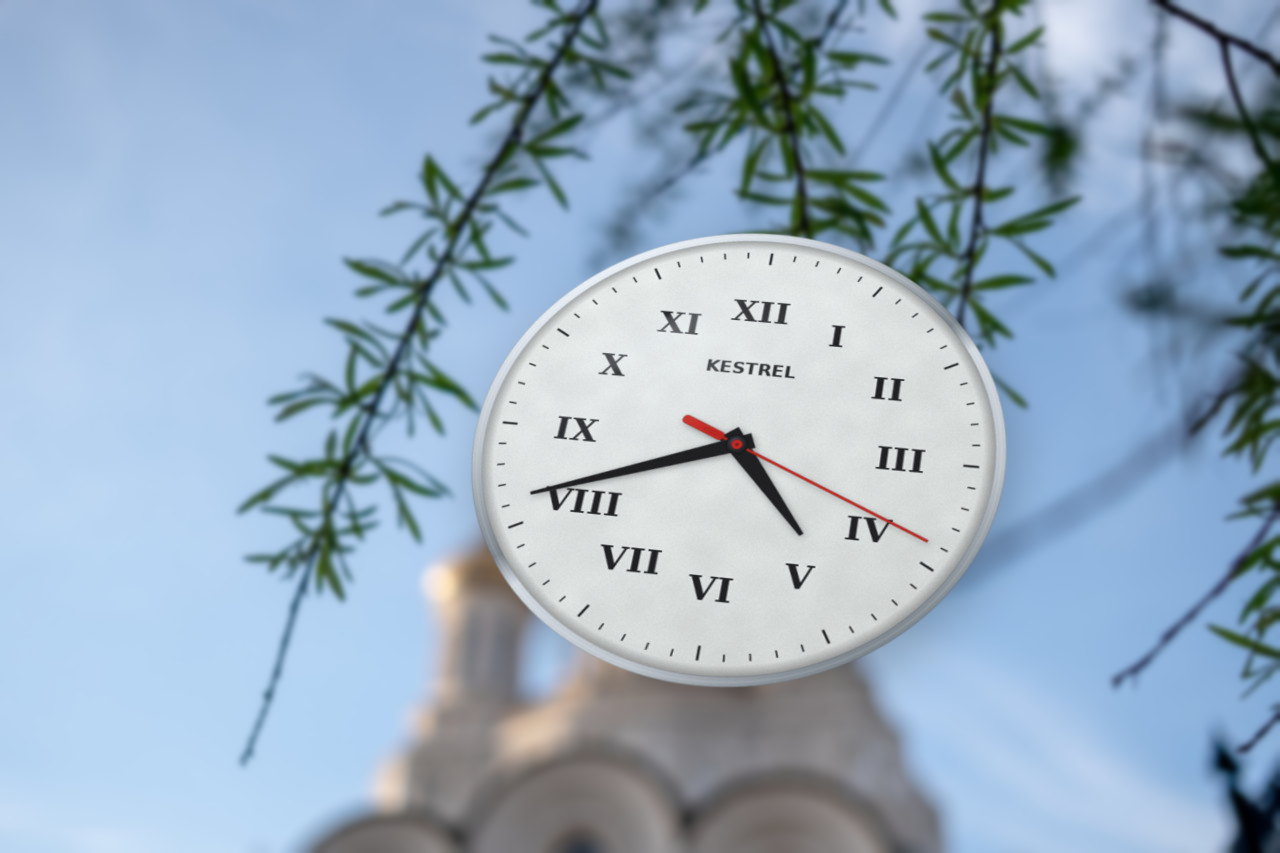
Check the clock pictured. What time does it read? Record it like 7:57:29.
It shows 4:41:19
